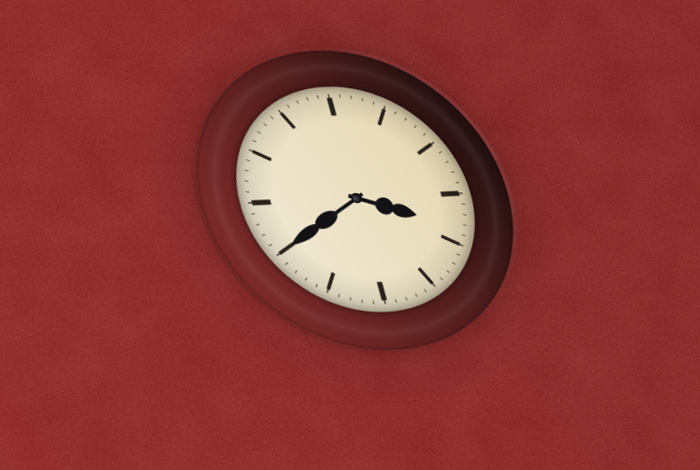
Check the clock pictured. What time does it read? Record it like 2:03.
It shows 3:40
